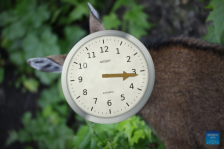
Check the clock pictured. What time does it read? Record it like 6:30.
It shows 3:16
